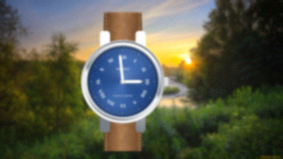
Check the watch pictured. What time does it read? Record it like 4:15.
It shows 2:59
